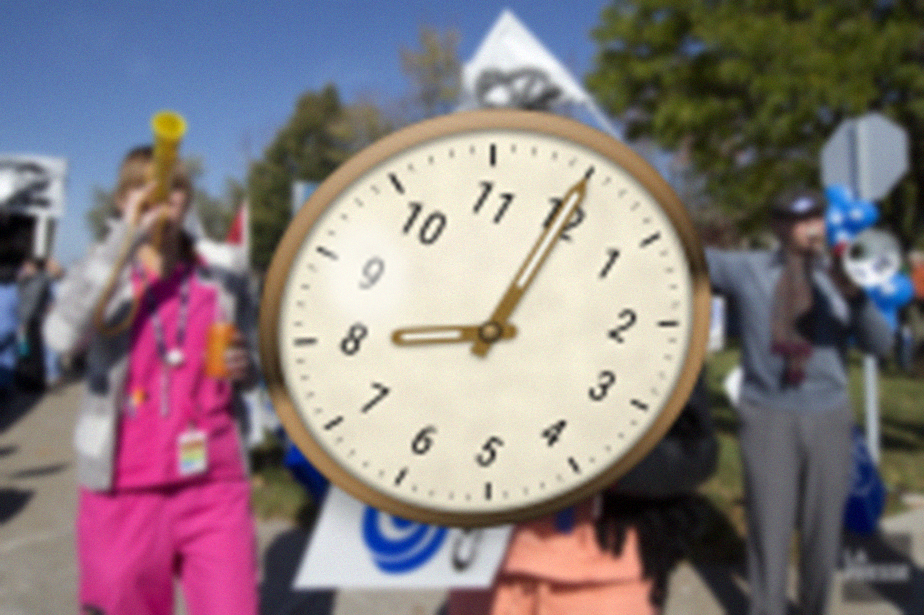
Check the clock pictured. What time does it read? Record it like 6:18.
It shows 8:00
